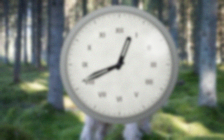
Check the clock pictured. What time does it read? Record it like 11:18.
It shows 12:41
